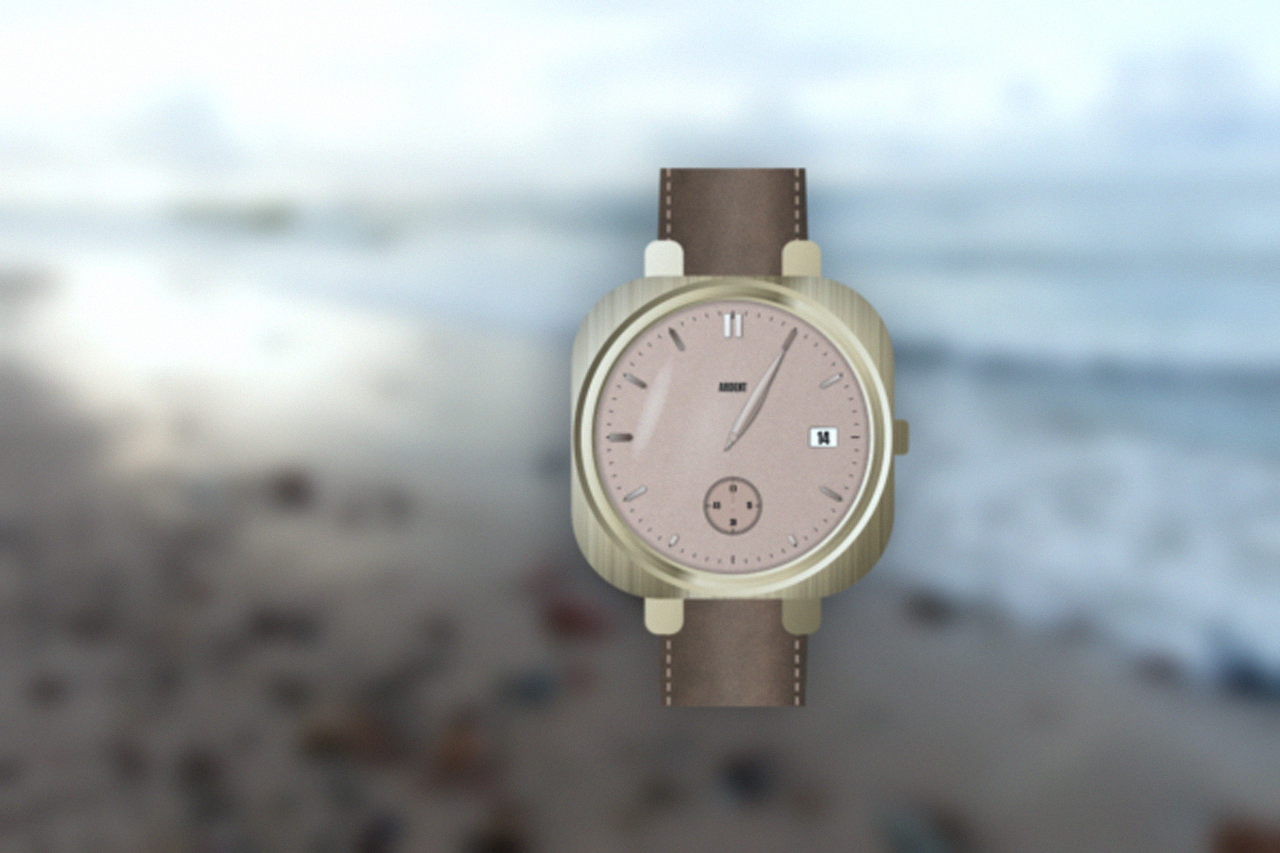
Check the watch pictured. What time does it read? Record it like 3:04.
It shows 1:05
